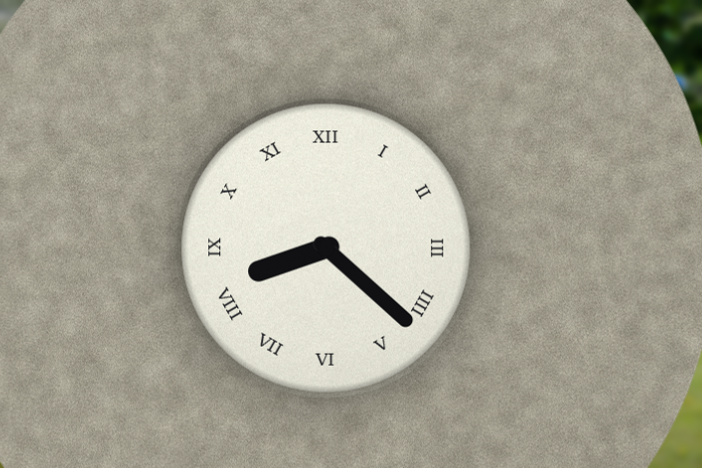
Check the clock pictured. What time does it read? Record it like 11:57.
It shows 8:22
